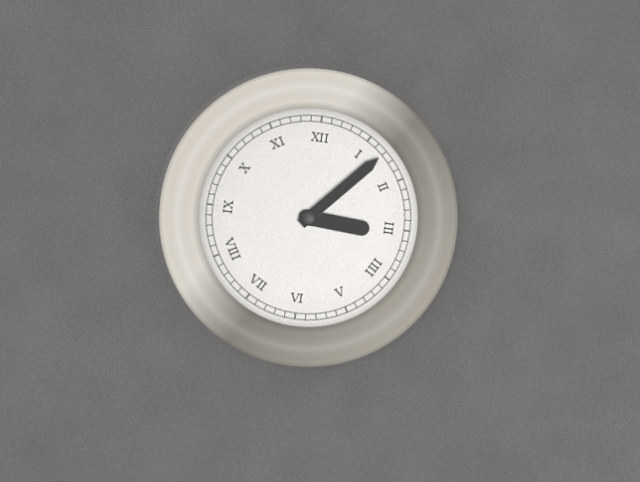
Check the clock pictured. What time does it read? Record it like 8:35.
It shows 3:07
